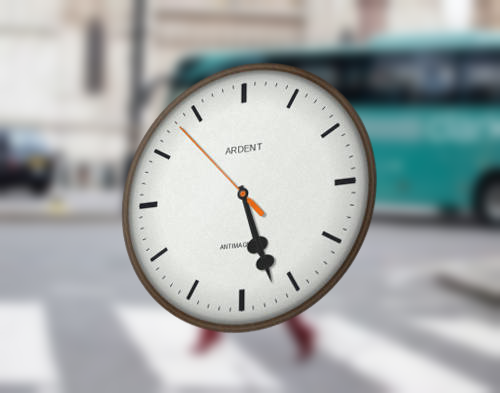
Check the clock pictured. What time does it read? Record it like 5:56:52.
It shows 5:26:53
